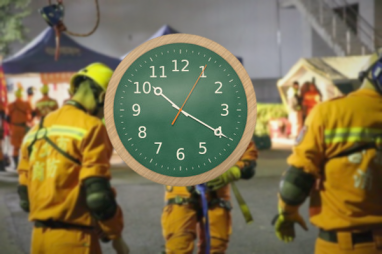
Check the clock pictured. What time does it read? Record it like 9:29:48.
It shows 10:20:05
